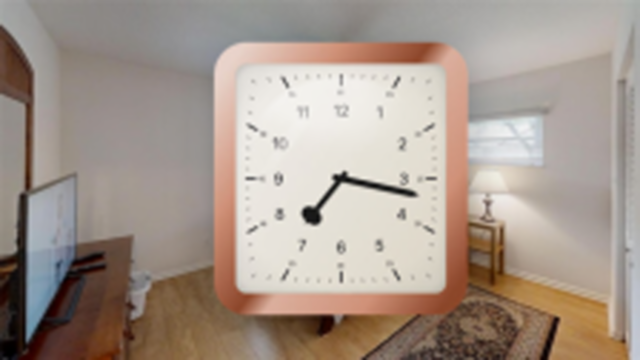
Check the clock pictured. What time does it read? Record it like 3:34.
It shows 7:17
